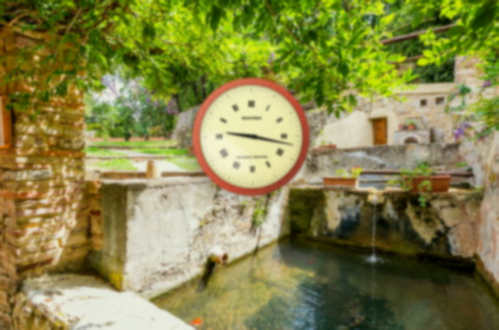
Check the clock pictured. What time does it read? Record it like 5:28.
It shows 9:17
